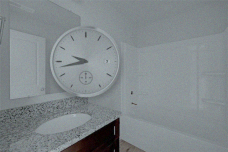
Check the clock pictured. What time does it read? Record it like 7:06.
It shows 9:43
